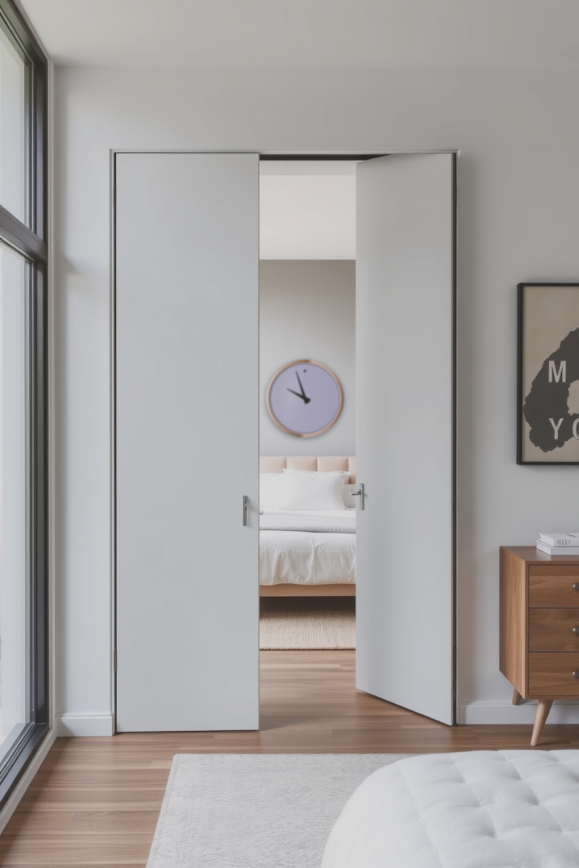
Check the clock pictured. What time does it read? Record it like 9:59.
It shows 9:57
